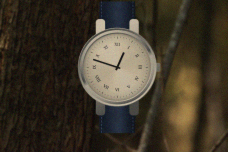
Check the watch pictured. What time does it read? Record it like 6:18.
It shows 12:48
